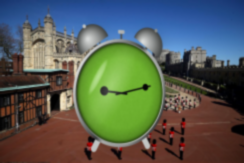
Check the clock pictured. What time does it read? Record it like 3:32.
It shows 9:13
